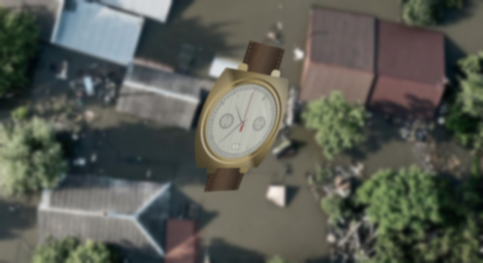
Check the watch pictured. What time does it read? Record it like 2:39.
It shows 10:37
